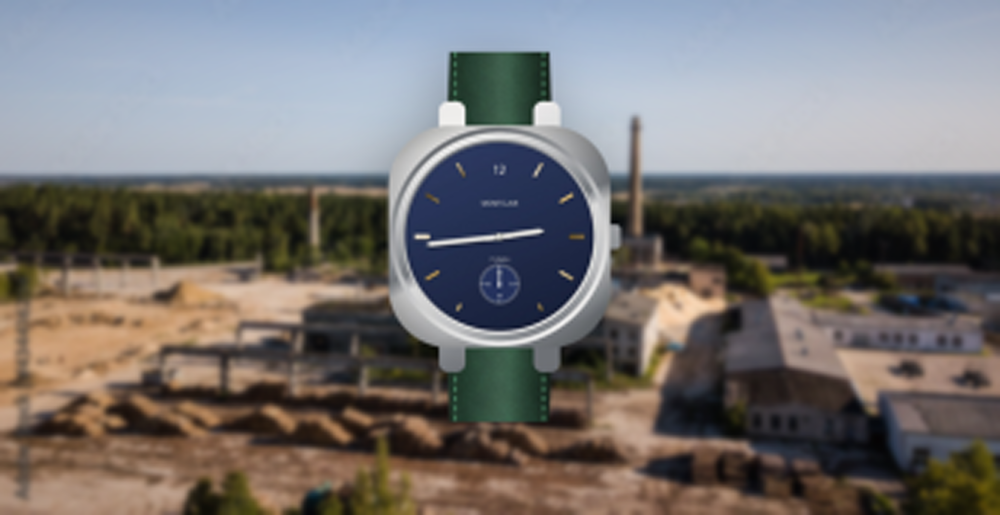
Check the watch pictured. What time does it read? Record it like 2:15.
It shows 2:44
